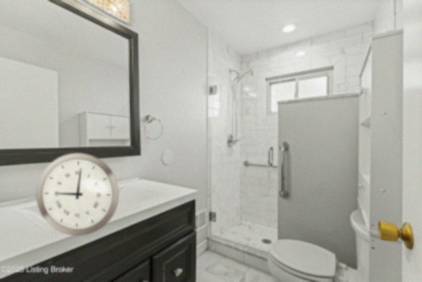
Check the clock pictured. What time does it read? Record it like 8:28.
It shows 9:01
